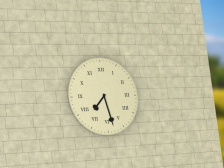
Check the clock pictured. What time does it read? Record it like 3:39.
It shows 7:28
